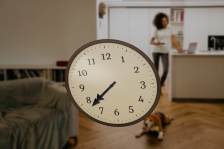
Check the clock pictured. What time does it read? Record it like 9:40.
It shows 7:38
